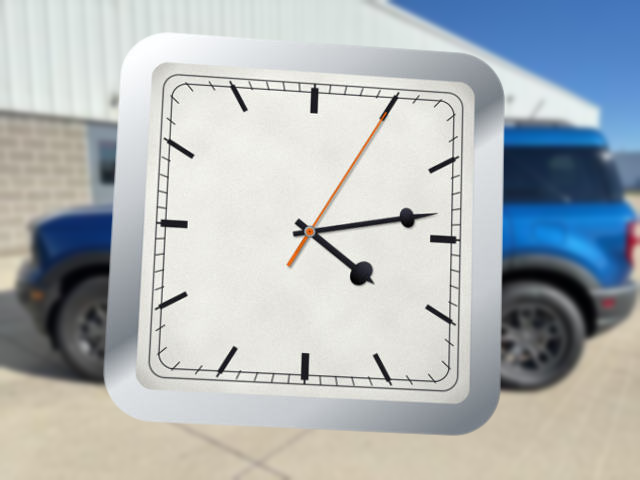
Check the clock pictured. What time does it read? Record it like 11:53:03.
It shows 4:13:05
